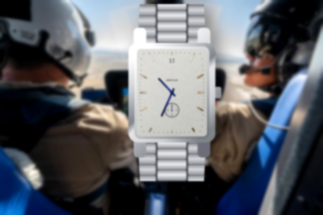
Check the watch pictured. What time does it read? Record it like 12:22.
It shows 10:34
